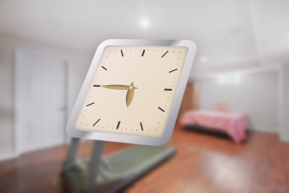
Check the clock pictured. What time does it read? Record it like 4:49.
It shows 5:45
